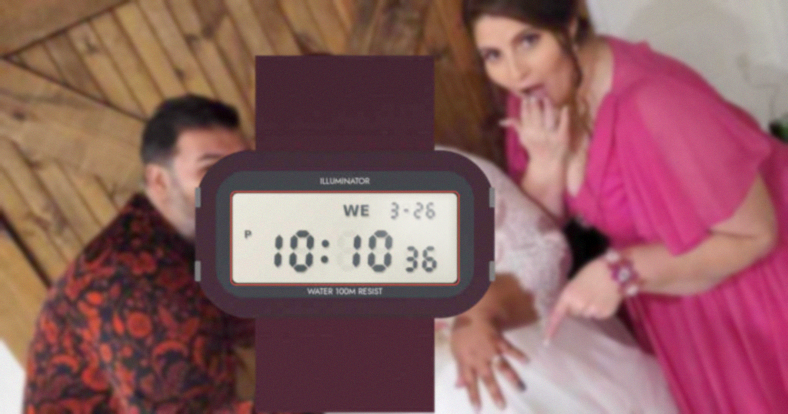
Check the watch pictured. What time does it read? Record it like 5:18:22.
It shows 10:10:36
